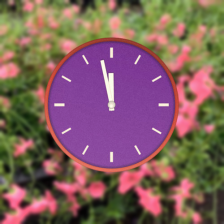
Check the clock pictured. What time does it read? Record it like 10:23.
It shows 11:58
